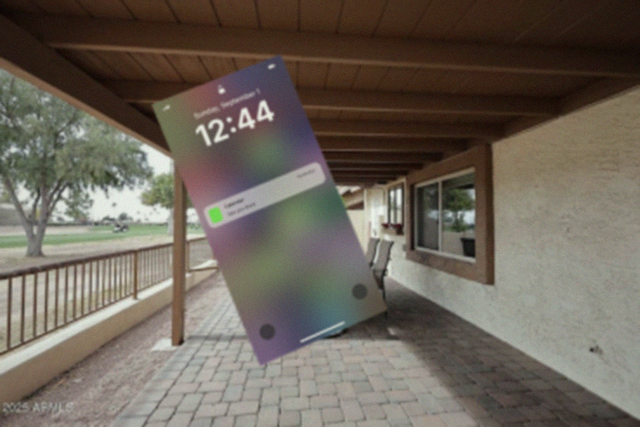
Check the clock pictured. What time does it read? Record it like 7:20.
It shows 12:44
